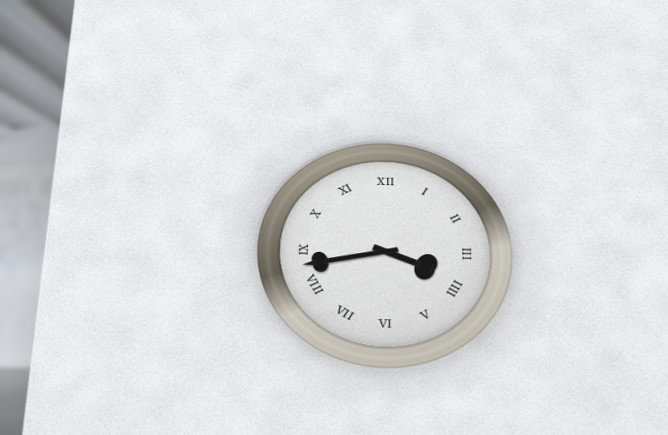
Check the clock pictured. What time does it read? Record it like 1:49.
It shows 3:43
